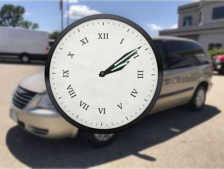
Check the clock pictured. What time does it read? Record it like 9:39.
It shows 2:09
